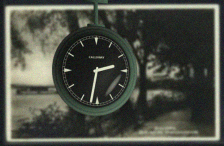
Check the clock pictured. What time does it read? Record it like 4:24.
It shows 2:32
